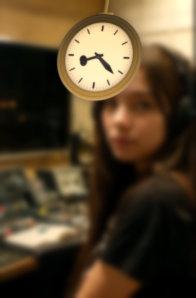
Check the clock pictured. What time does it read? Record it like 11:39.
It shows 8:22
